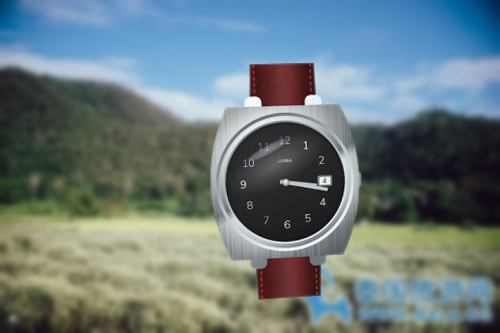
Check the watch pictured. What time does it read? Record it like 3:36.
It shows 3:17
